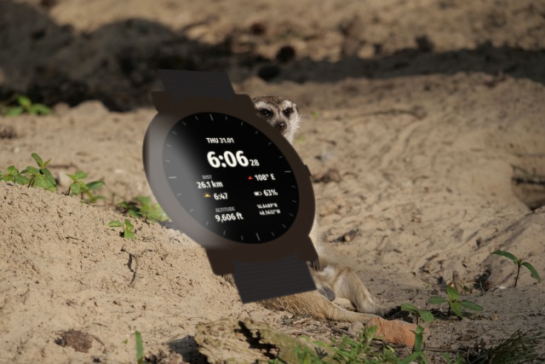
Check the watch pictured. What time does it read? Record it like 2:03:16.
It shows 6:06:28
